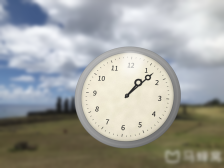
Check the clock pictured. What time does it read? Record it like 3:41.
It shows 1:07
